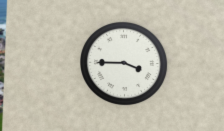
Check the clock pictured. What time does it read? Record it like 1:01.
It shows 3:45
